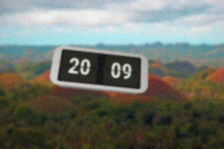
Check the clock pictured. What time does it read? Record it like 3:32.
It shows 20:09
